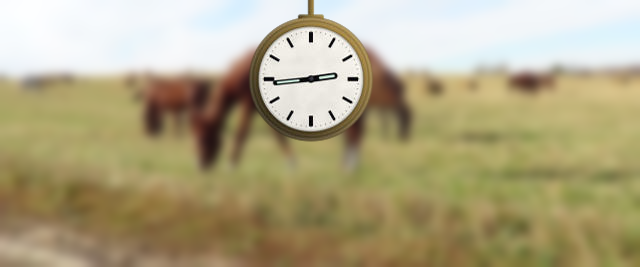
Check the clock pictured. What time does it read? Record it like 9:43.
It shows 2:44
